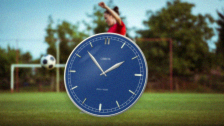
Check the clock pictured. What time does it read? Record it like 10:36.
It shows 1:53
